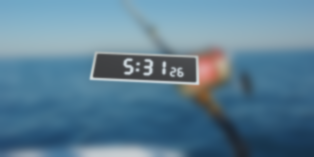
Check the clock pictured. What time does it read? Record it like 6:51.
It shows 5:31
